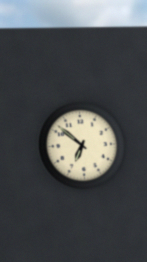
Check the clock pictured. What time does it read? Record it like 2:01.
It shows 6:52
